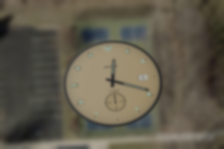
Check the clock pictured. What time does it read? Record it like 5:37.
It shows 12:19
